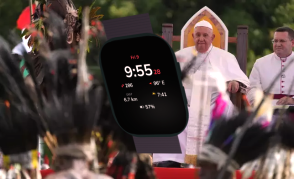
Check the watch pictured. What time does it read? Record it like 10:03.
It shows 9:55
